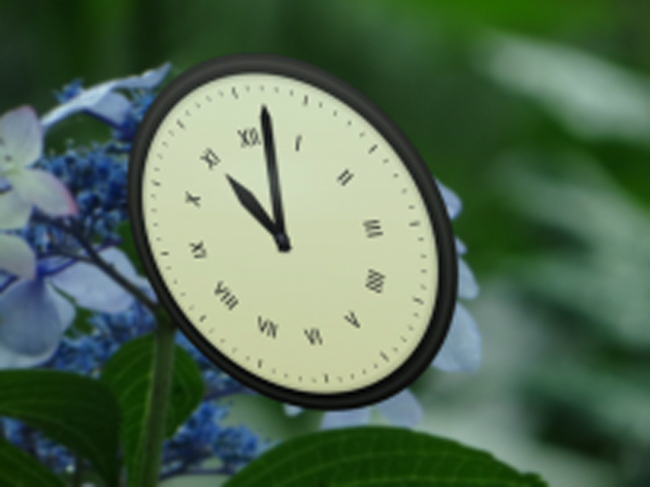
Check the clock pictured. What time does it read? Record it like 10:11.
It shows 11:02
